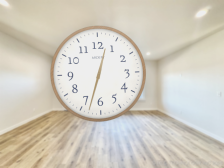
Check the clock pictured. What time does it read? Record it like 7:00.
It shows 12:33
